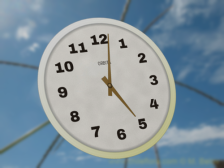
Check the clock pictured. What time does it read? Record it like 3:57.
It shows 5:02
